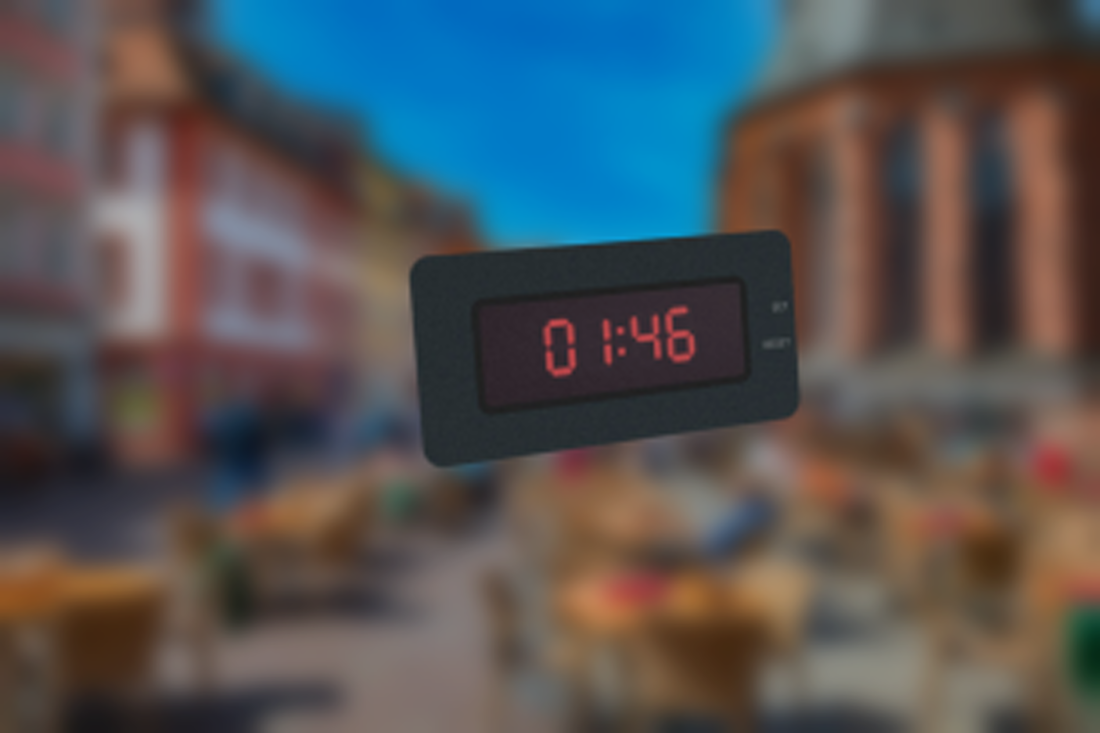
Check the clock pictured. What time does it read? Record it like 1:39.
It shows 1:46
